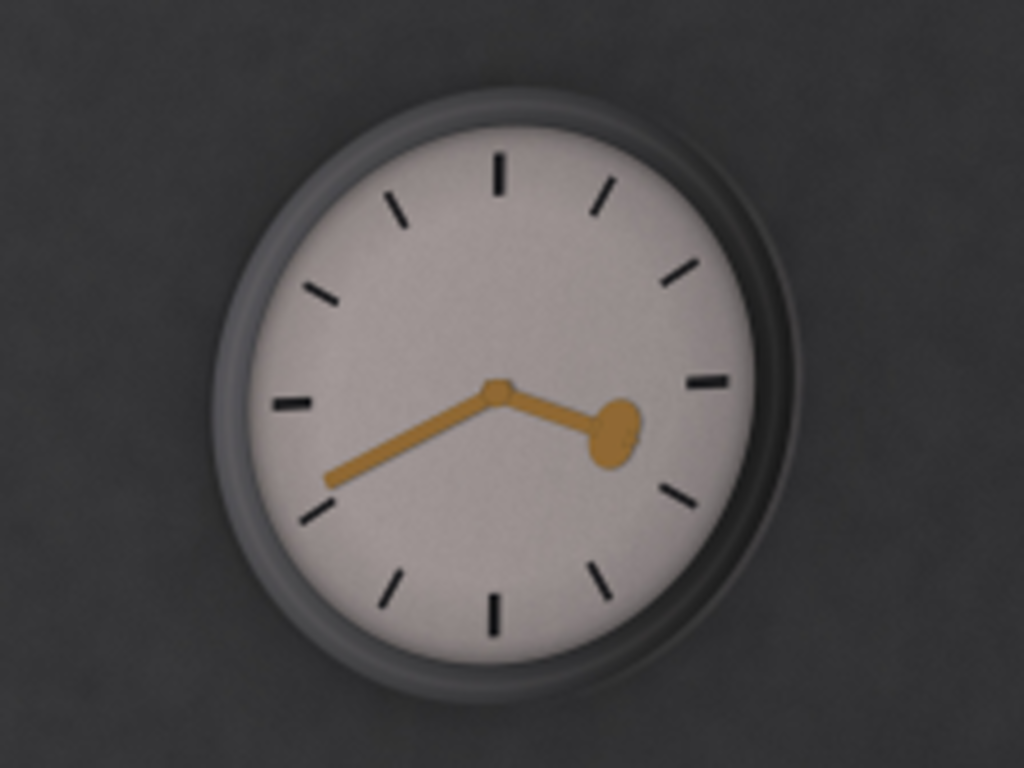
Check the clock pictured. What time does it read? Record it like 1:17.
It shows 3:41
